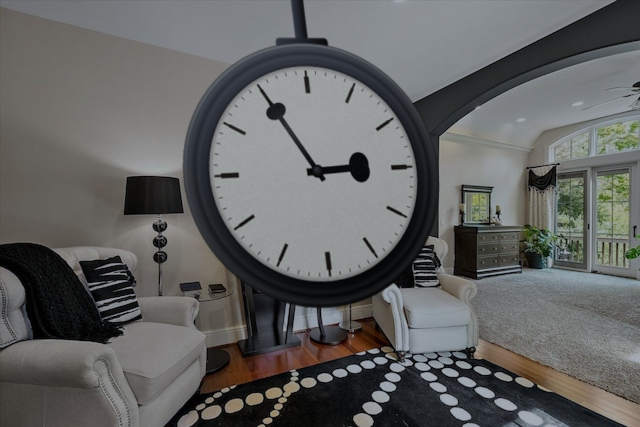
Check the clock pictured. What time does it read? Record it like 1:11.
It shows 2:55
